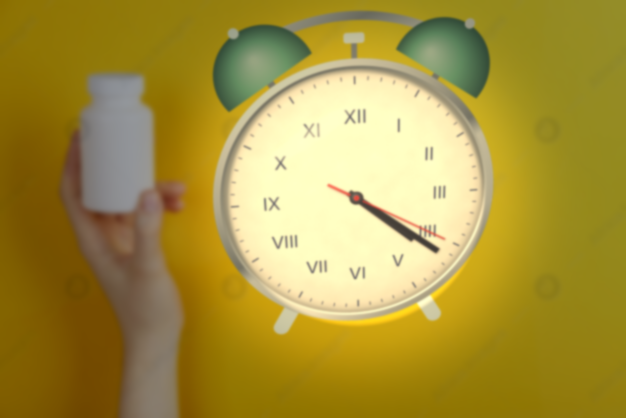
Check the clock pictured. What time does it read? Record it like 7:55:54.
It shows 4:21:20
